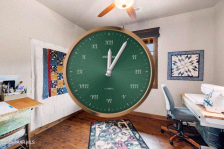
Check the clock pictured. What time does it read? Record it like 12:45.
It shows 12:05
